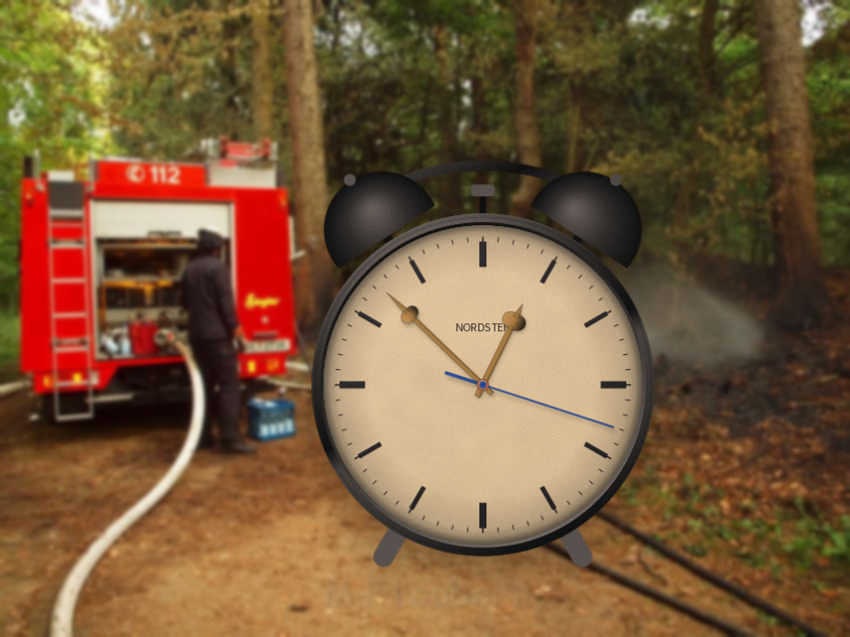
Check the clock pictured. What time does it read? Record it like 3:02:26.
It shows 12:52:18
